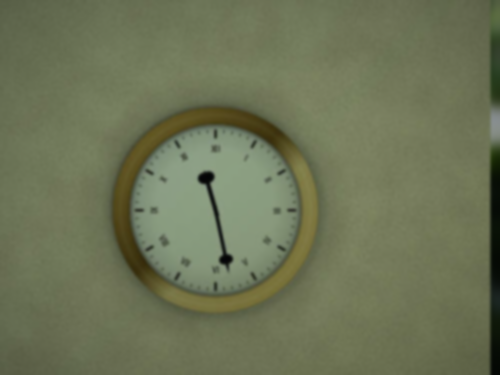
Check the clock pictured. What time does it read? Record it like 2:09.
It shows 11:28
